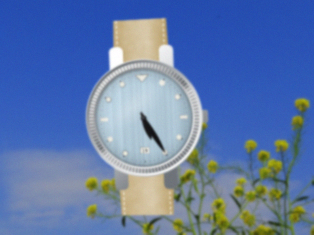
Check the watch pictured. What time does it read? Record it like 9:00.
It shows 5:25
